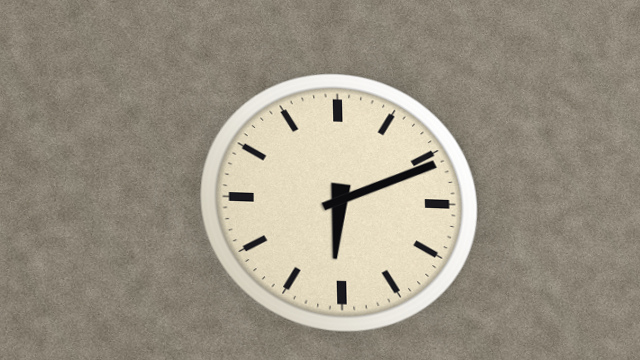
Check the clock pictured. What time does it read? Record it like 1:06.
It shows 6:11
